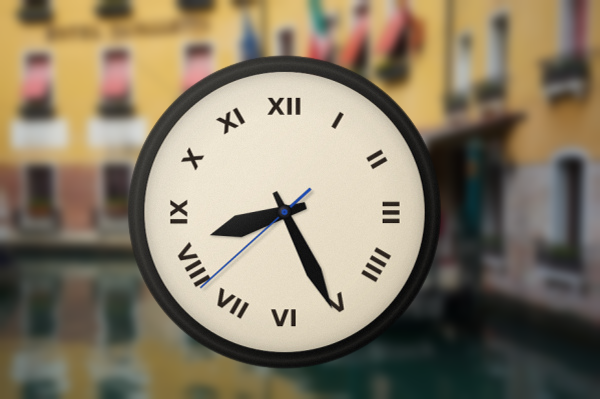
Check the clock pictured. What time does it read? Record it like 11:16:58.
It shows 8:25:38
